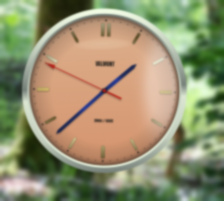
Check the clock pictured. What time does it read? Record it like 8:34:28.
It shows 1:37:49
